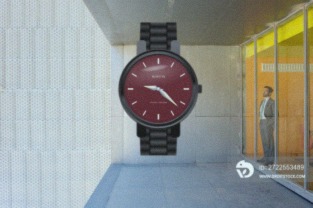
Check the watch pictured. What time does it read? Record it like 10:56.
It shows 9:22
